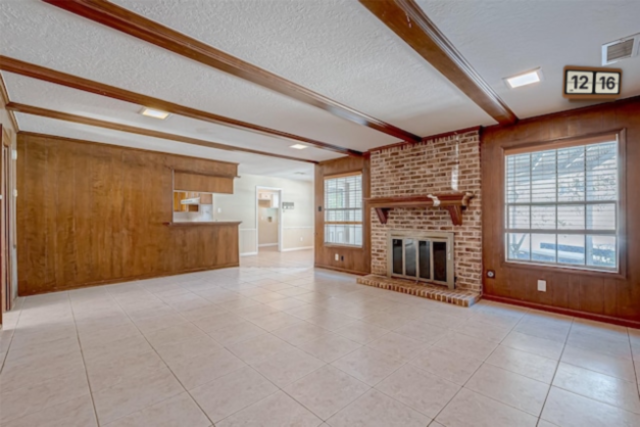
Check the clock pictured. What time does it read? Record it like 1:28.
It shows 12:16
